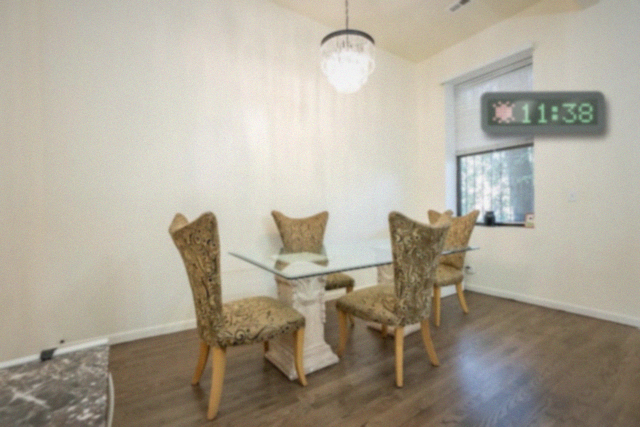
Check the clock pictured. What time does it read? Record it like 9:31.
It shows 11:38
